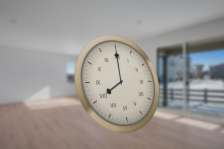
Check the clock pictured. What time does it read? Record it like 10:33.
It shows 8:00
